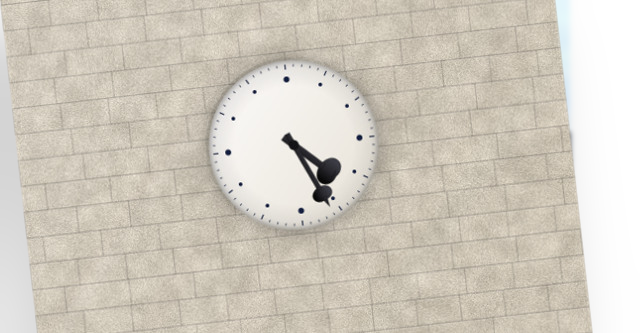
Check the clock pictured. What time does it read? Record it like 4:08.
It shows 4:26
